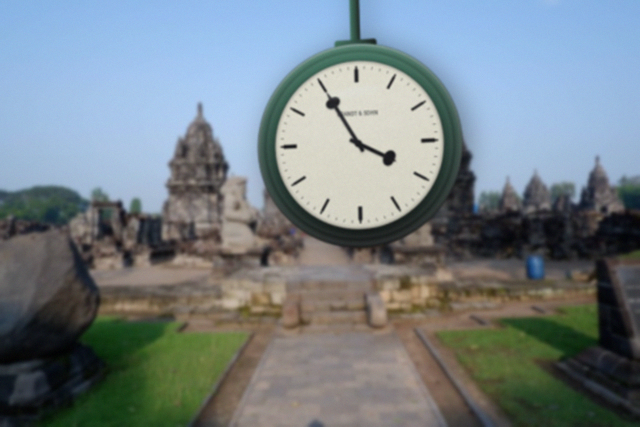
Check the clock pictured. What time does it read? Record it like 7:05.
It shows 3:55
